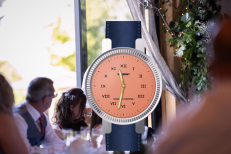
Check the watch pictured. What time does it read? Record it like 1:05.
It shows 11:32
